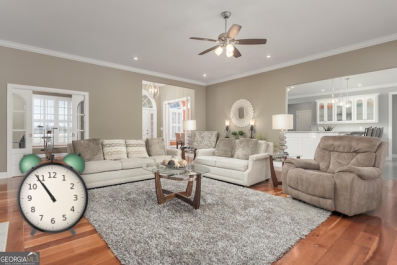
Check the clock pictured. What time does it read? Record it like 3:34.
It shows 10:54
